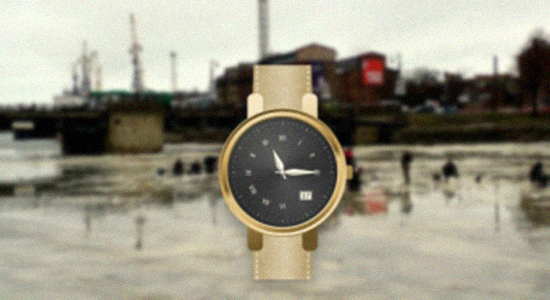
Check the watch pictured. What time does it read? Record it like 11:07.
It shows 11:15
